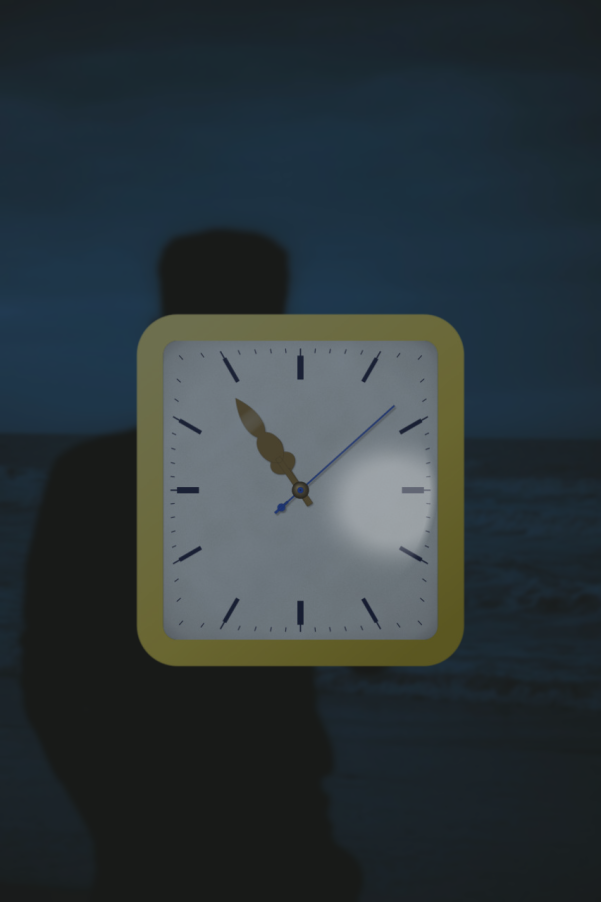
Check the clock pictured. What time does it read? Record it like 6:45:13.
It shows 10:54:08
